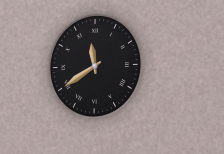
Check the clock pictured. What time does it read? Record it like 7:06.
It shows 11:40
